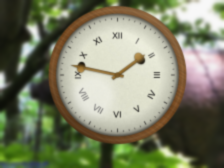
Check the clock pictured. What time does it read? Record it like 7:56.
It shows 1:47
